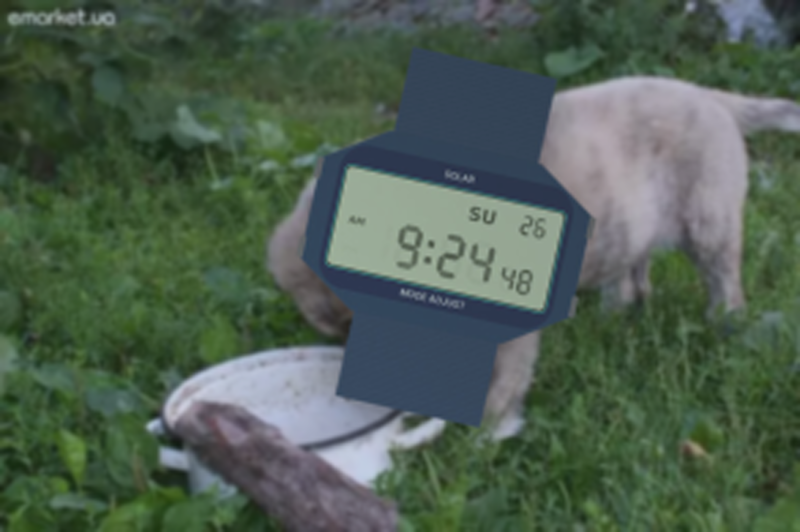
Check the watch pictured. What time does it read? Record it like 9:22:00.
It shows 9:24:48
